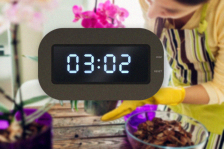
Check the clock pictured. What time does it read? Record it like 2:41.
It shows 3:02
